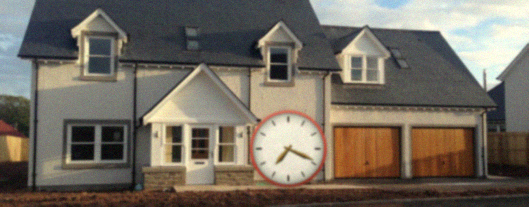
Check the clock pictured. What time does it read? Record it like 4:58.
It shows 7:19
